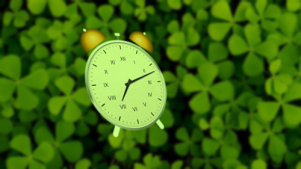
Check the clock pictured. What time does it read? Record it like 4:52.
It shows 7:12
